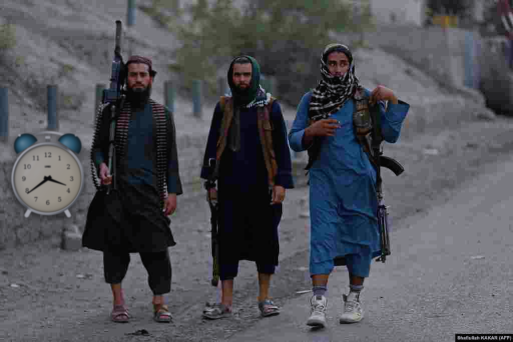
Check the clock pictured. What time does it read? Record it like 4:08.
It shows 3:39
